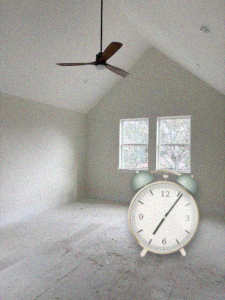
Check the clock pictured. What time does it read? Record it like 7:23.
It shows 7:06
